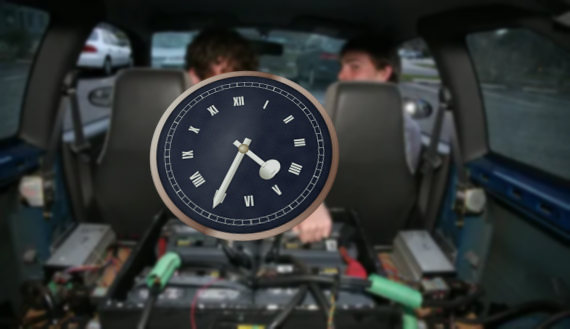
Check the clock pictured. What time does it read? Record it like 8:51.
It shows 4:35
